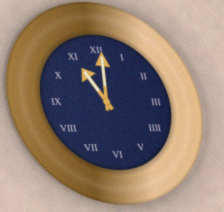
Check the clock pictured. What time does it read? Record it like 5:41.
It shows 11:01
